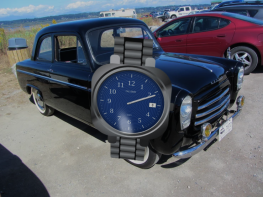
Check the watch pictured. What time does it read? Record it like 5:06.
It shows 2:11
